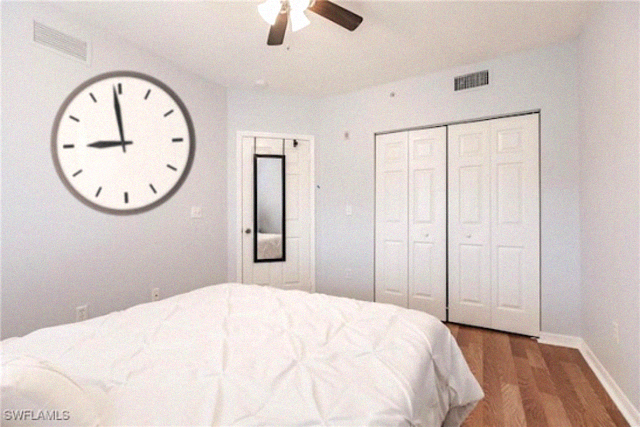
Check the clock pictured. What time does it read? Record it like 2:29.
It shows 8:59
